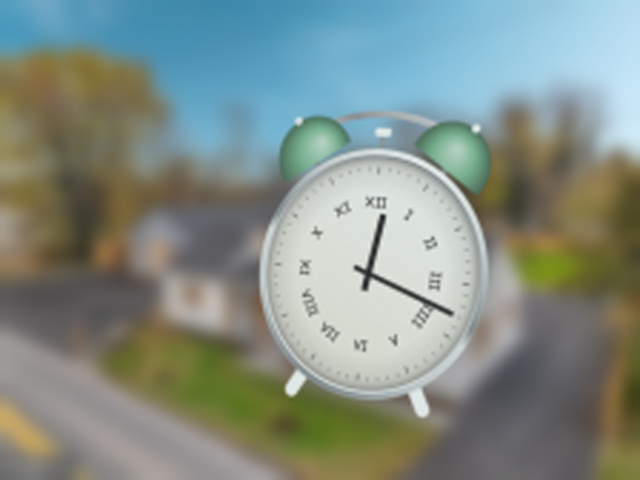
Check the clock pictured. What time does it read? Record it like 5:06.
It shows 12:18
